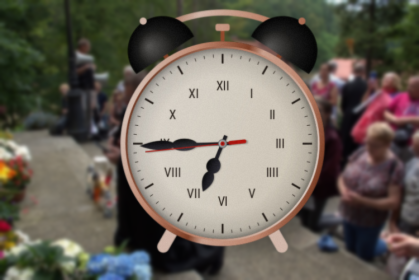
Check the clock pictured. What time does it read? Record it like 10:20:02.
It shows 6:44:44
